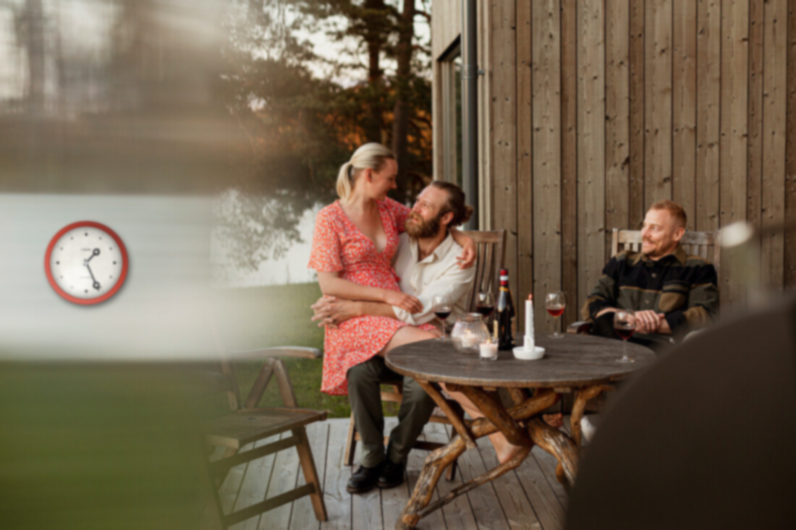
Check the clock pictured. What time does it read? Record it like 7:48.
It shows 1:26
